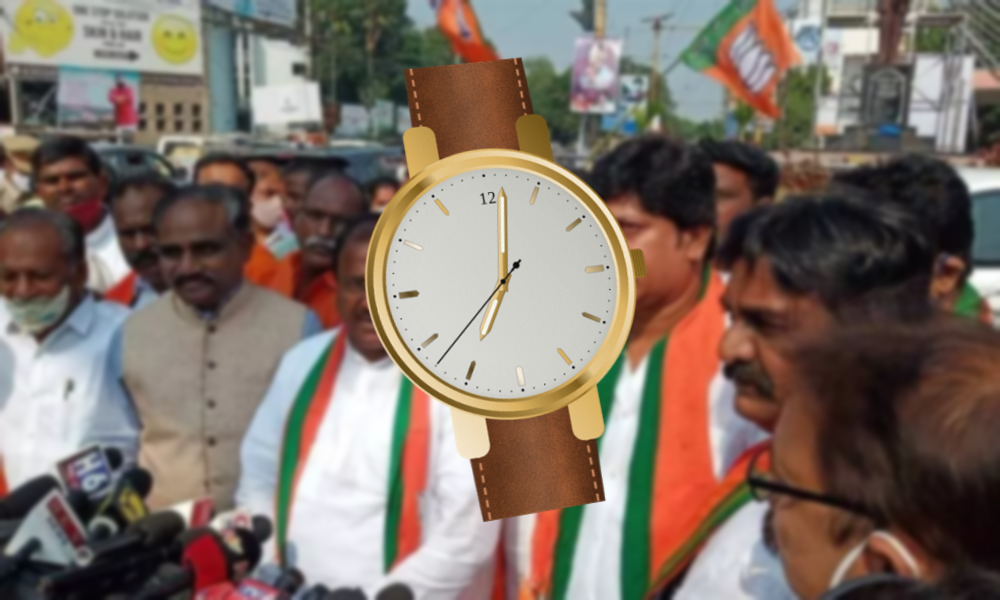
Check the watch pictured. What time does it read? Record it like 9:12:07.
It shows 7:01:38
